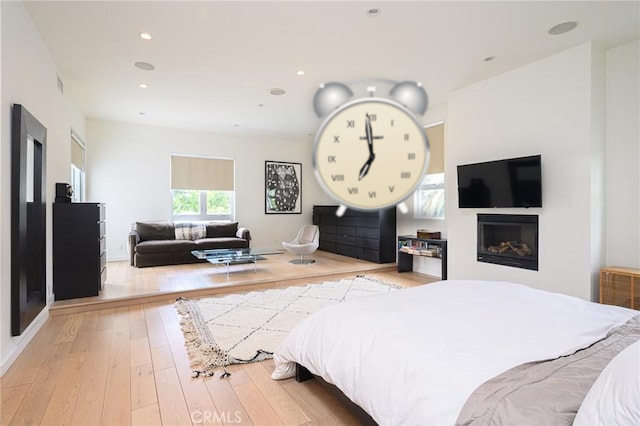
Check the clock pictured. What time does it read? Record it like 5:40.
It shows 6:59
